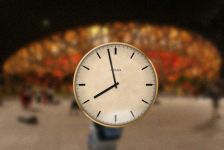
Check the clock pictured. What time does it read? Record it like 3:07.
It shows 7:58
